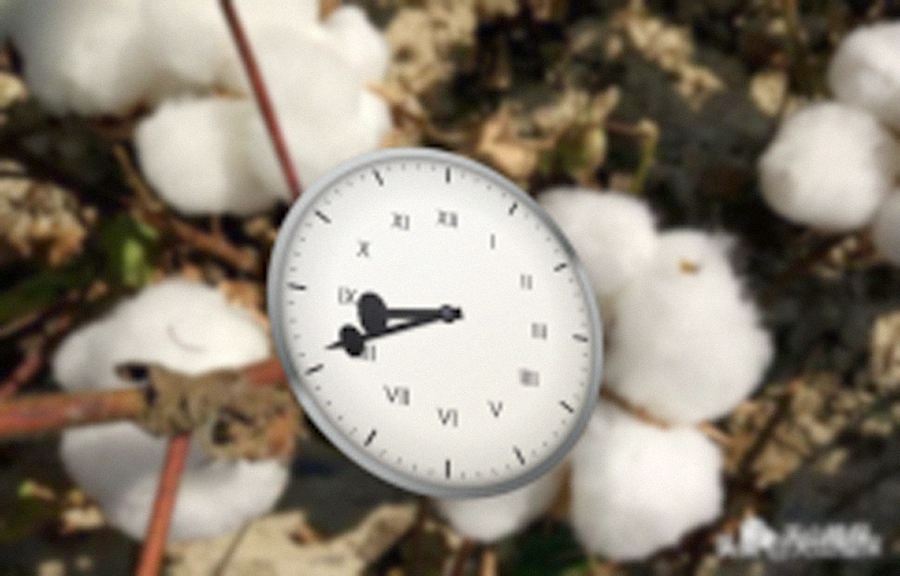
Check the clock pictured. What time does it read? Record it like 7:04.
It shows 8:41
